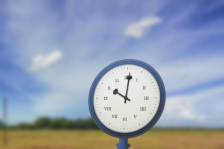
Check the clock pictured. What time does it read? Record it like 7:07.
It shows 10:01
